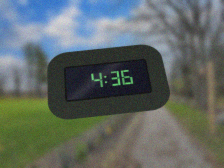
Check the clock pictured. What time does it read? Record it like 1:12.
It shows 4:36
